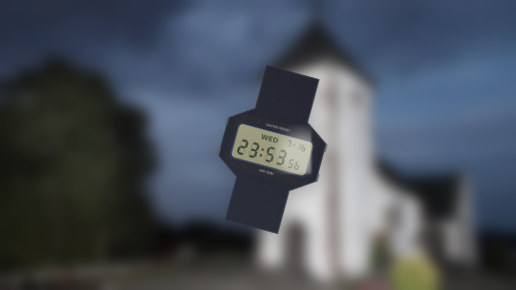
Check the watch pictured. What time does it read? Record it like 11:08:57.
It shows 23:53:56
